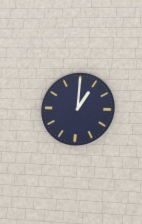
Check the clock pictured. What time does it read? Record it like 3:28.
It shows 1:00
